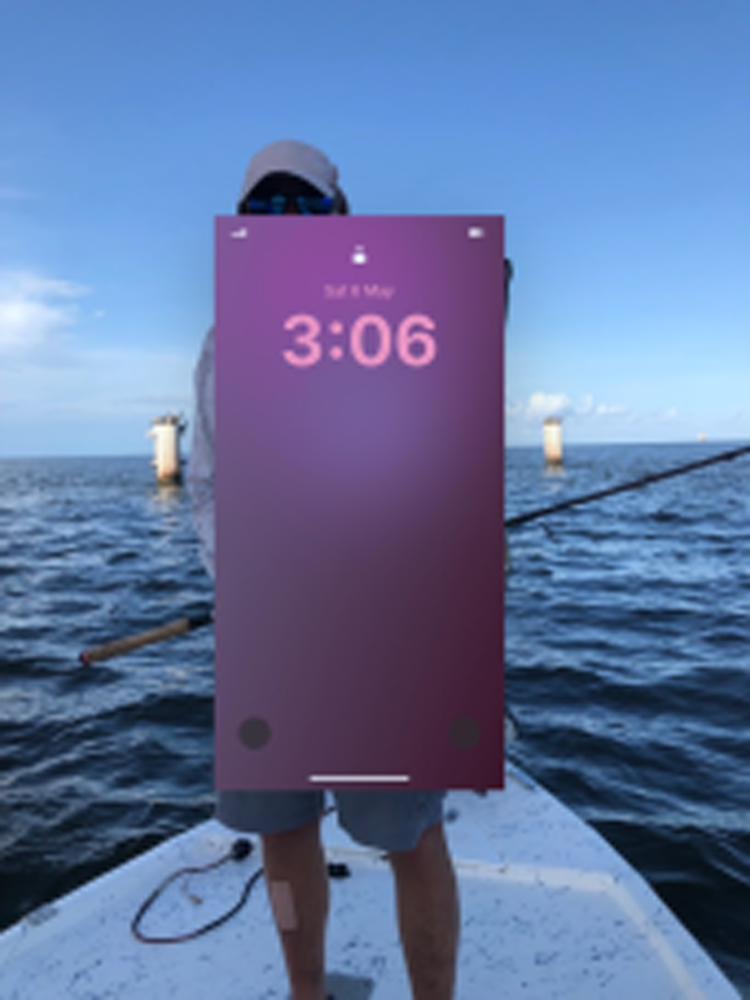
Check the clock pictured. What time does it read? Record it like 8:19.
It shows 3:06
